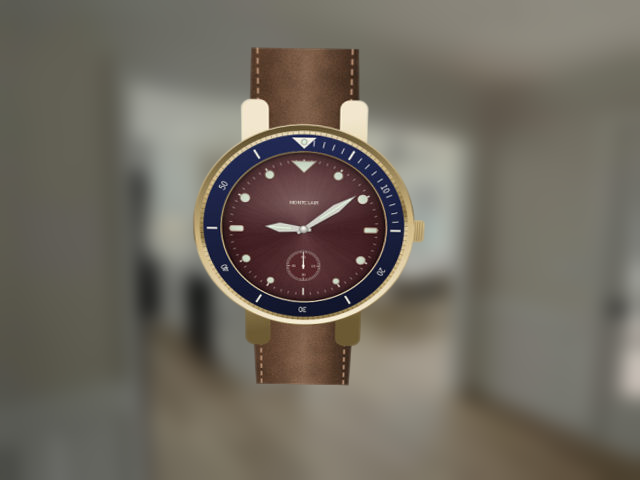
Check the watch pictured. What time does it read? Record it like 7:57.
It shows 9:09
